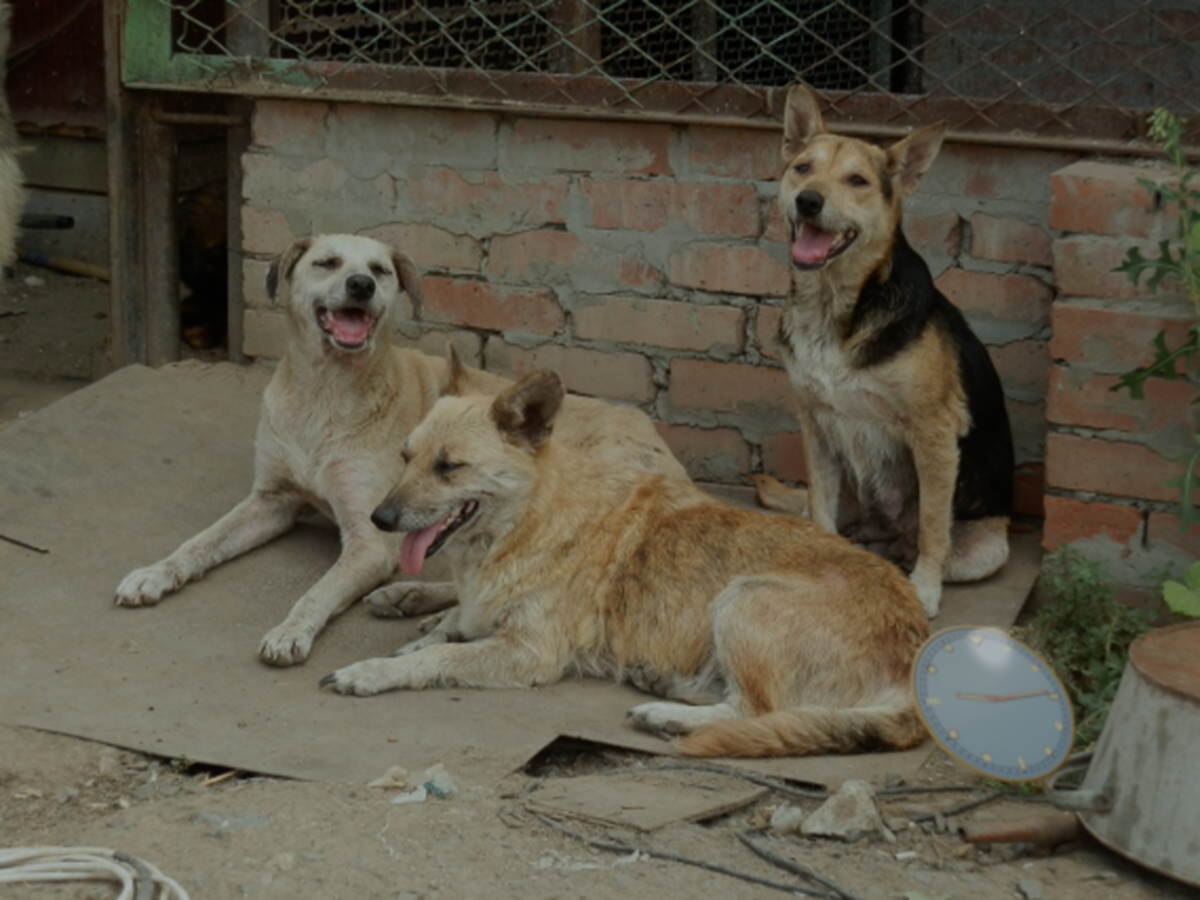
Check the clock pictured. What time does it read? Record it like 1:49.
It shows 9:14
